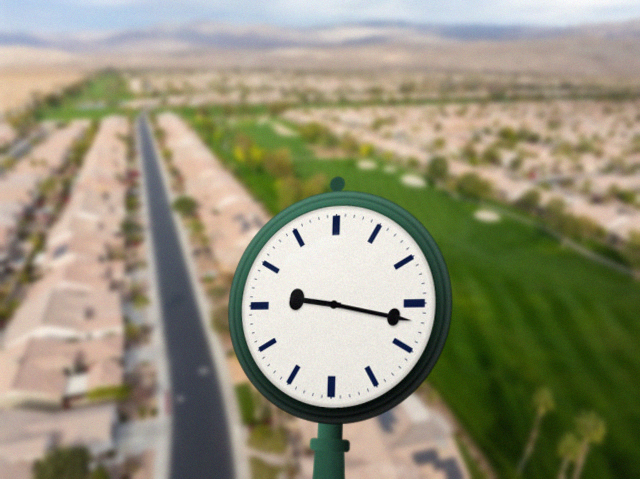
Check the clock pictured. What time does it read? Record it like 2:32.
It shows 9:17
